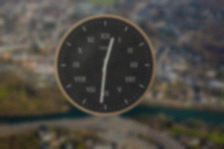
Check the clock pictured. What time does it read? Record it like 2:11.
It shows 12:31
